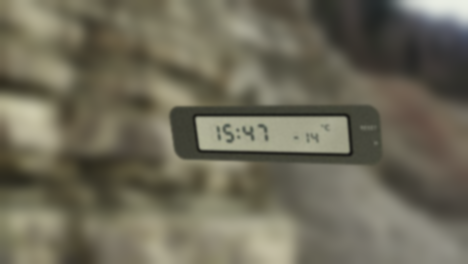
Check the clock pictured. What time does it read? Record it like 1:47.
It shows 15:47
